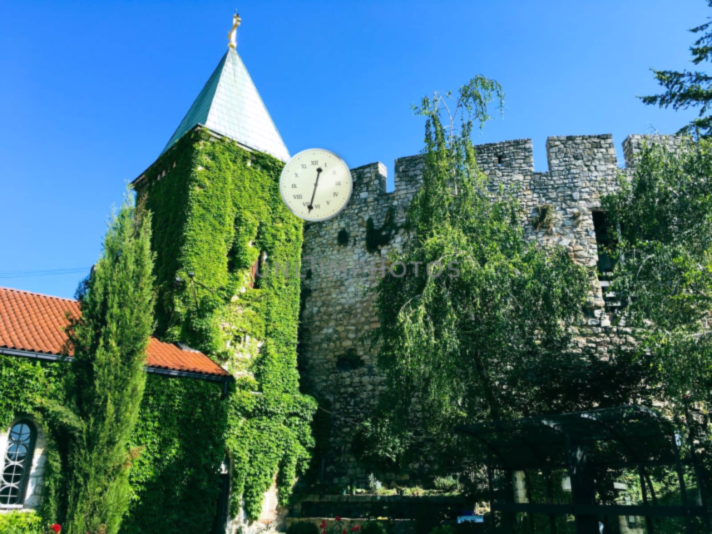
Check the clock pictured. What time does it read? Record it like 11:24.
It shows 12:33
